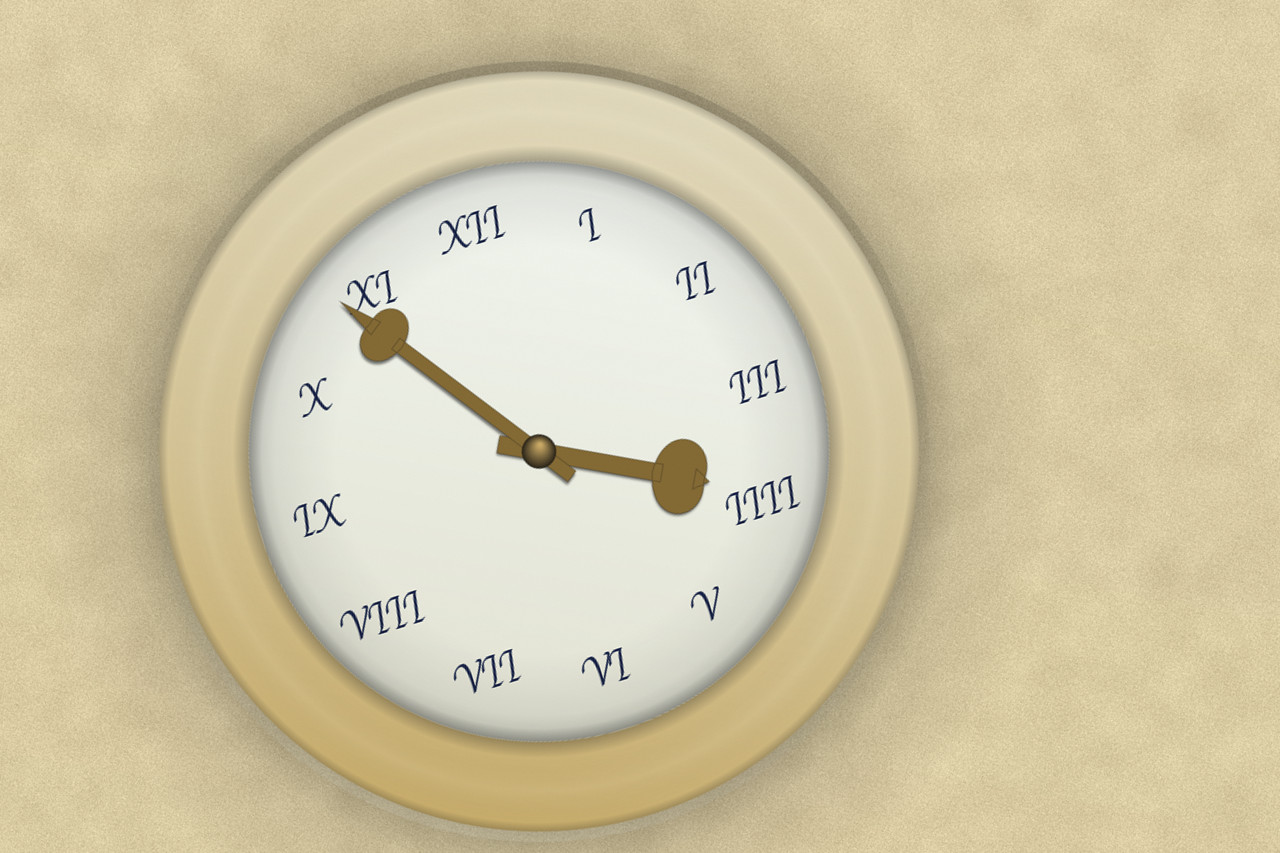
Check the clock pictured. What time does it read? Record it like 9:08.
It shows 3:54
